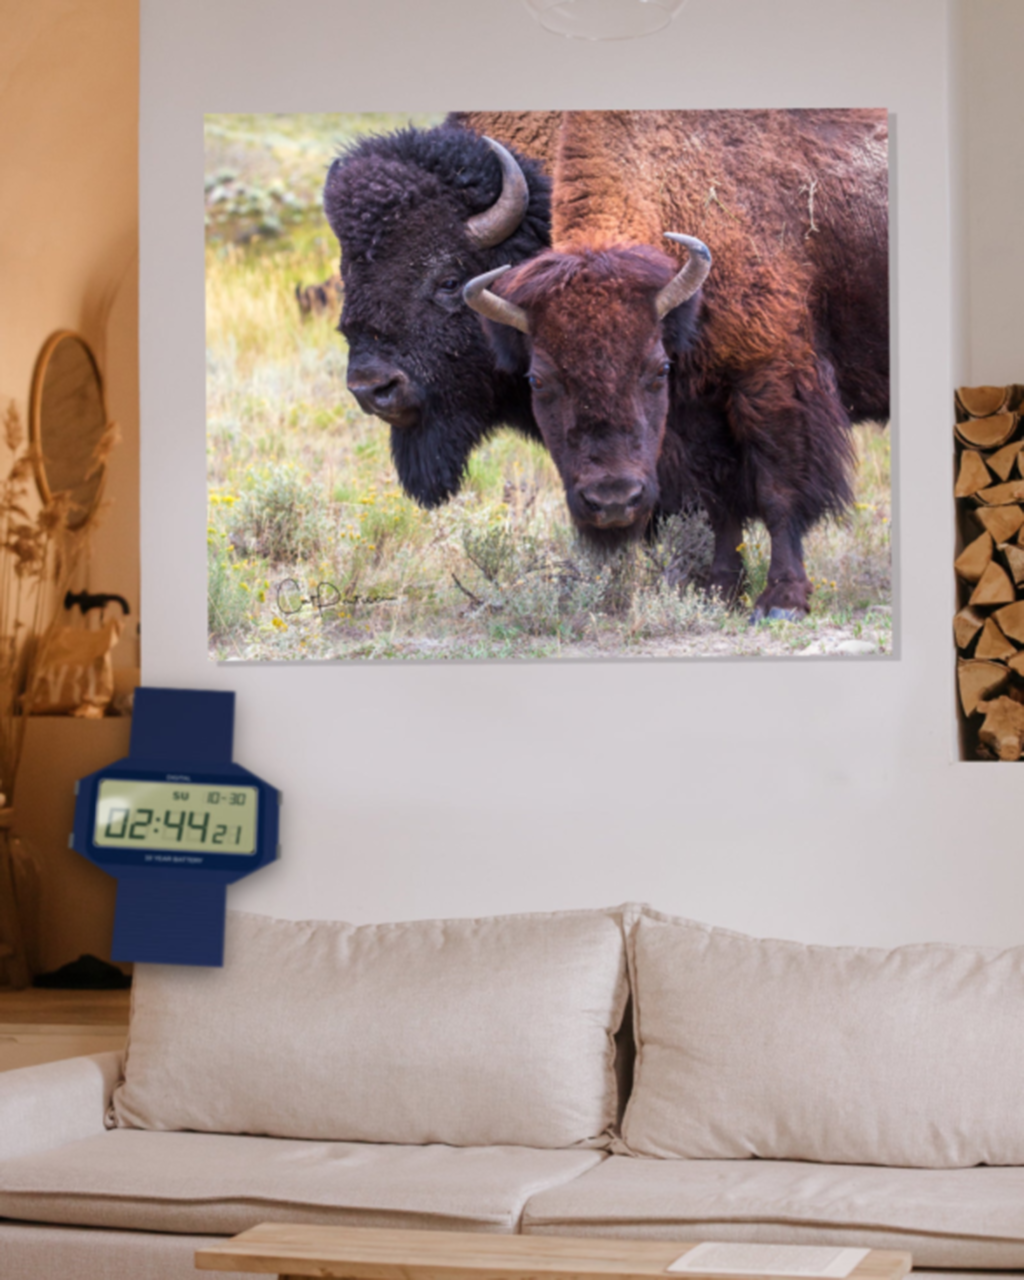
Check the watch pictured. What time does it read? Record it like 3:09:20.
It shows 2:44:21
